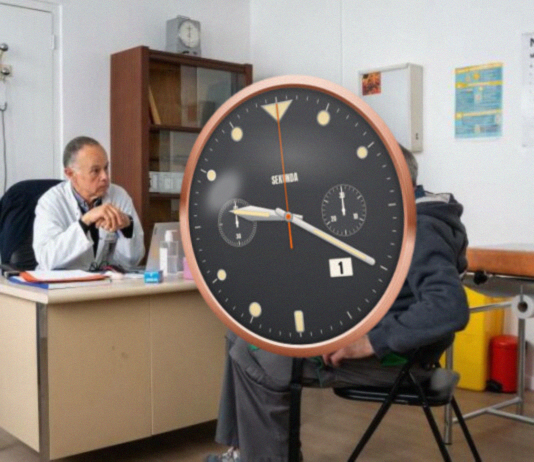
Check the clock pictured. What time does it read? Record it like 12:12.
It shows 9:20
